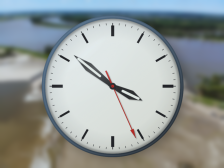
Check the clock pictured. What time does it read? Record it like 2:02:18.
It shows 3:51:26
